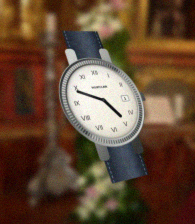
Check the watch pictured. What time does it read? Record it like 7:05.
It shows 4:49
